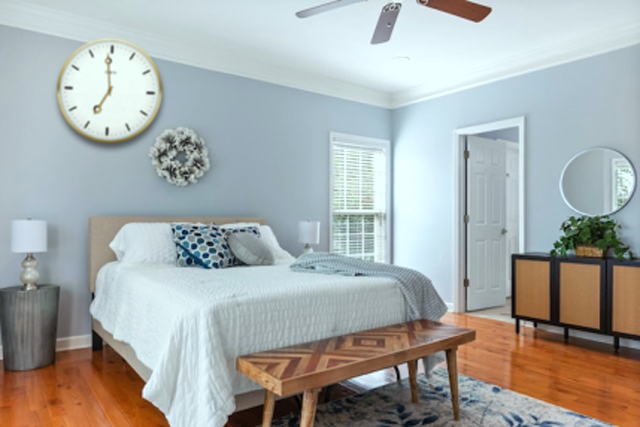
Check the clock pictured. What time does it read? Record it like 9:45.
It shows 6:59
